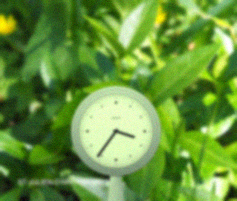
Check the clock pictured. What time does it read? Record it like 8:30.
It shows 3:36
